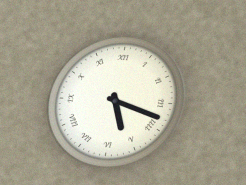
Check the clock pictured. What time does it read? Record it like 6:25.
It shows 5:18
